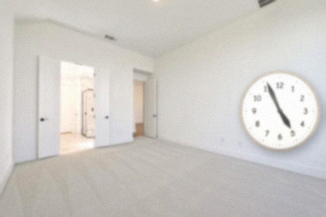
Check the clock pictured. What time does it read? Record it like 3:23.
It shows 4:56
